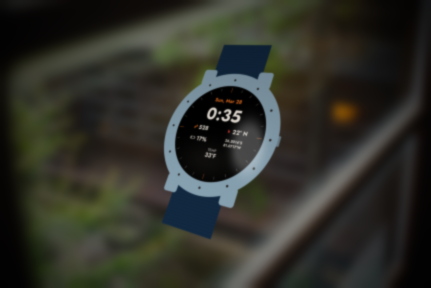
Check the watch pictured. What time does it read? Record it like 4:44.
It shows 0:35
